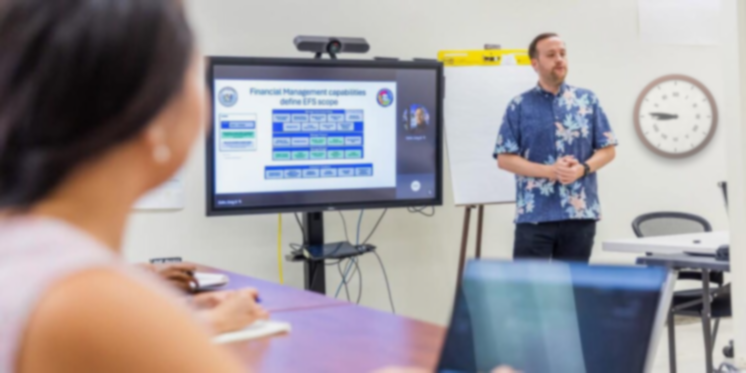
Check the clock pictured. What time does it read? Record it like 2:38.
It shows 8:46
